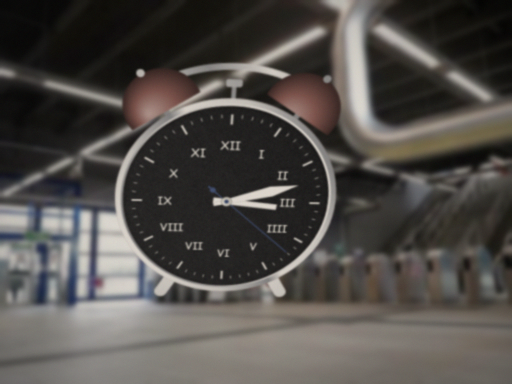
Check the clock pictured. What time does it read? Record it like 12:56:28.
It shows 3:12:22
